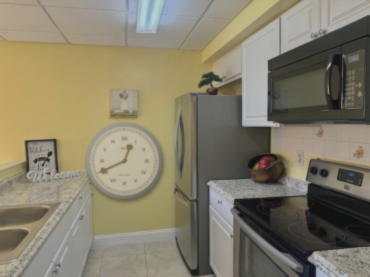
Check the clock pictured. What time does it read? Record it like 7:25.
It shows 12:41
